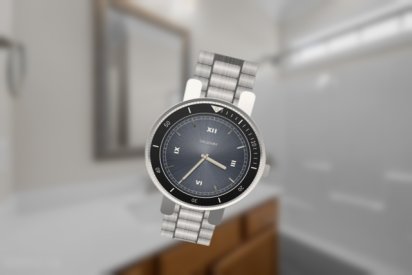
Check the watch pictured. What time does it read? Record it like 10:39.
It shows 3:35
